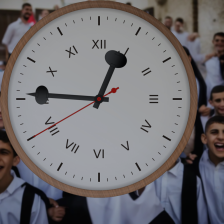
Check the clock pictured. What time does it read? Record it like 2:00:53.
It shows 12:45:40
